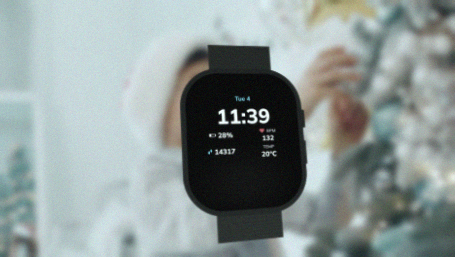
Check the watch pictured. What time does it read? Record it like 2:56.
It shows 11:39
